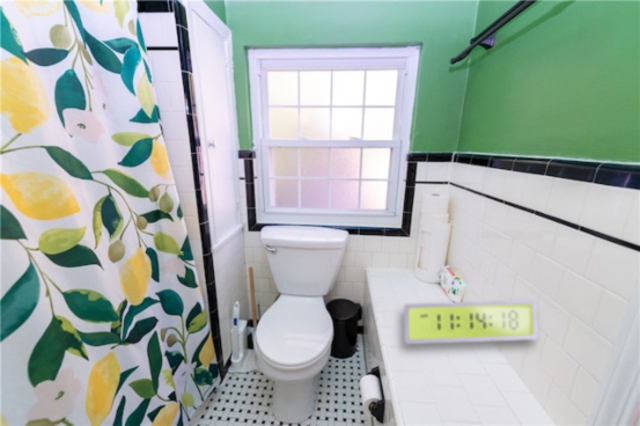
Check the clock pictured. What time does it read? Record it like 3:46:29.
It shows 11:14:18
